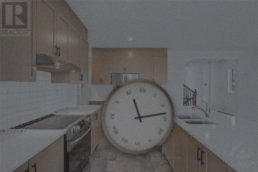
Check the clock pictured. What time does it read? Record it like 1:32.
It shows 11:13
